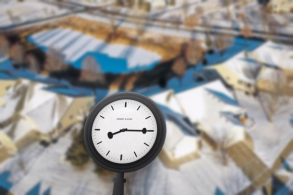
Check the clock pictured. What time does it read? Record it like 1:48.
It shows 8:15
